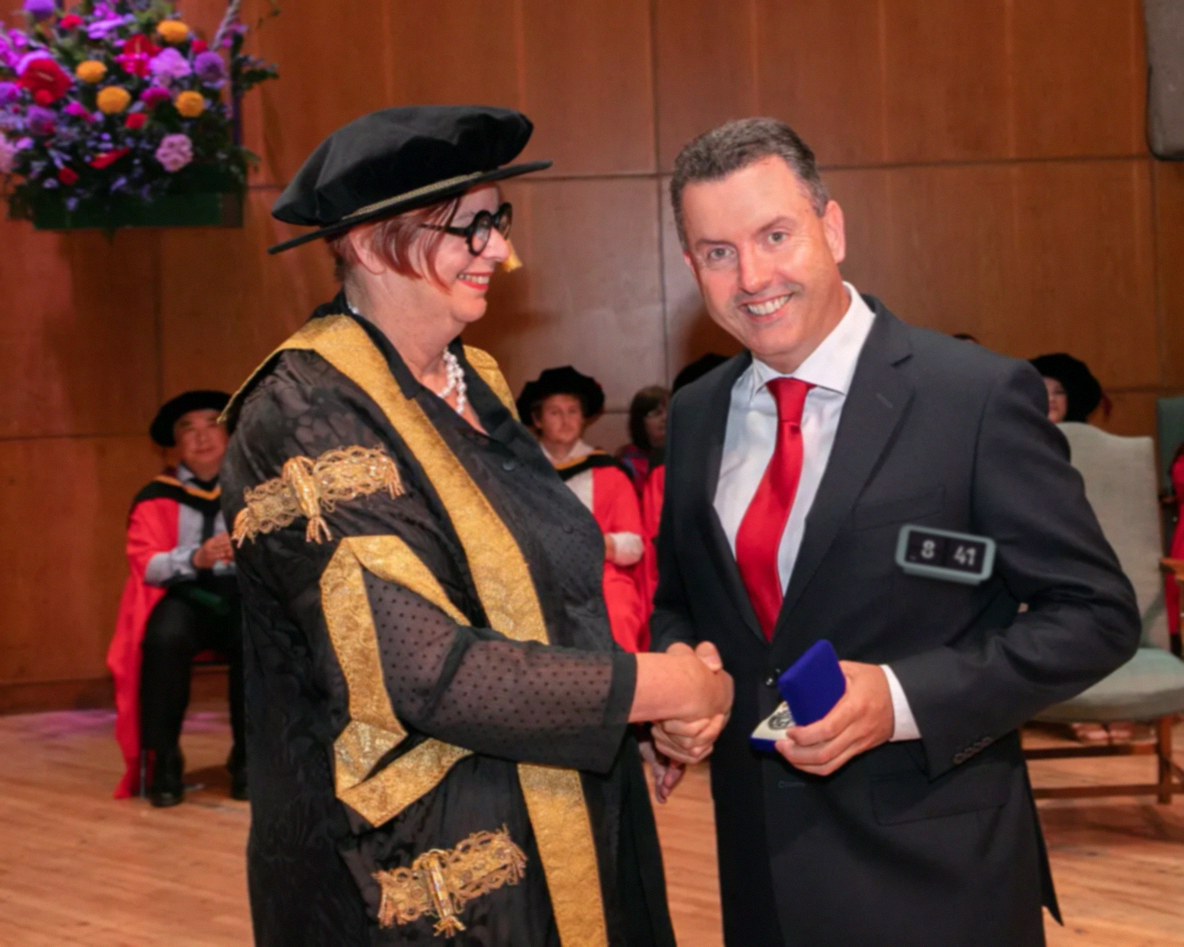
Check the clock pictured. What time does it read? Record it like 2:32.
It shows 8:41
